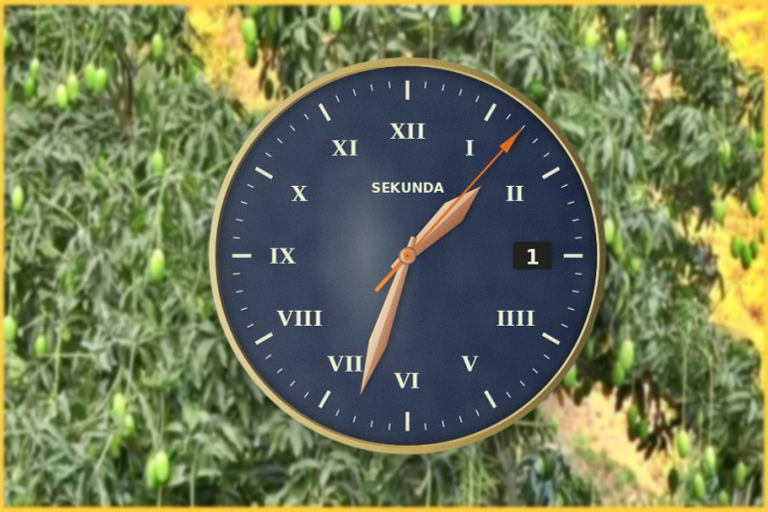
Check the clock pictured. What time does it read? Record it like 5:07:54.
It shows 1:33:07
